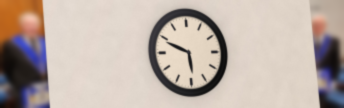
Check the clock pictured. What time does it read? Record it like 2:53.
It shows 5:49
